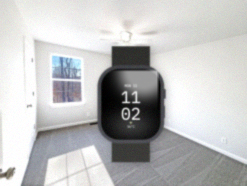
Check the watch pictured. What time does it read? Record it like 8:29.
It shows 11:02
